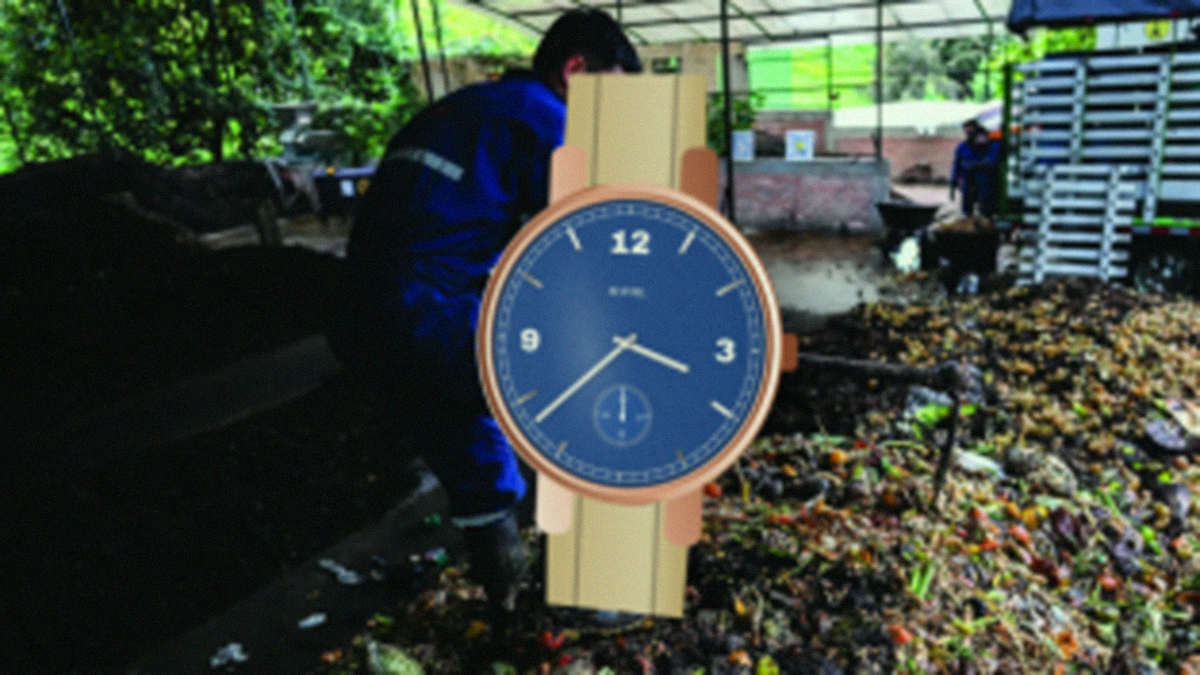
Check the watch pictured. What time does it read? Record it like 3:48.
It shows 3:38
